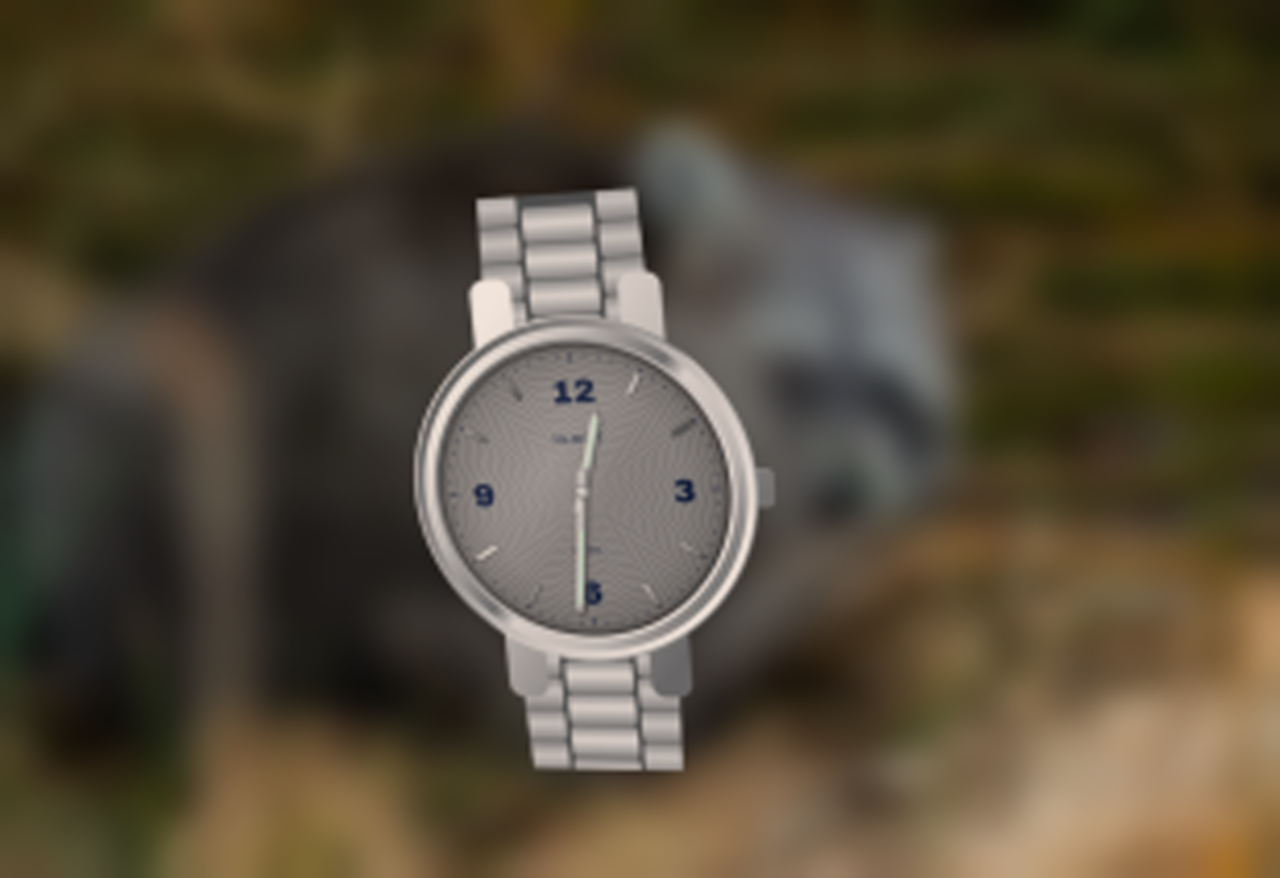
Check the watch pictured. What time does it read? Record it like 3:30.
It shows 12:31
